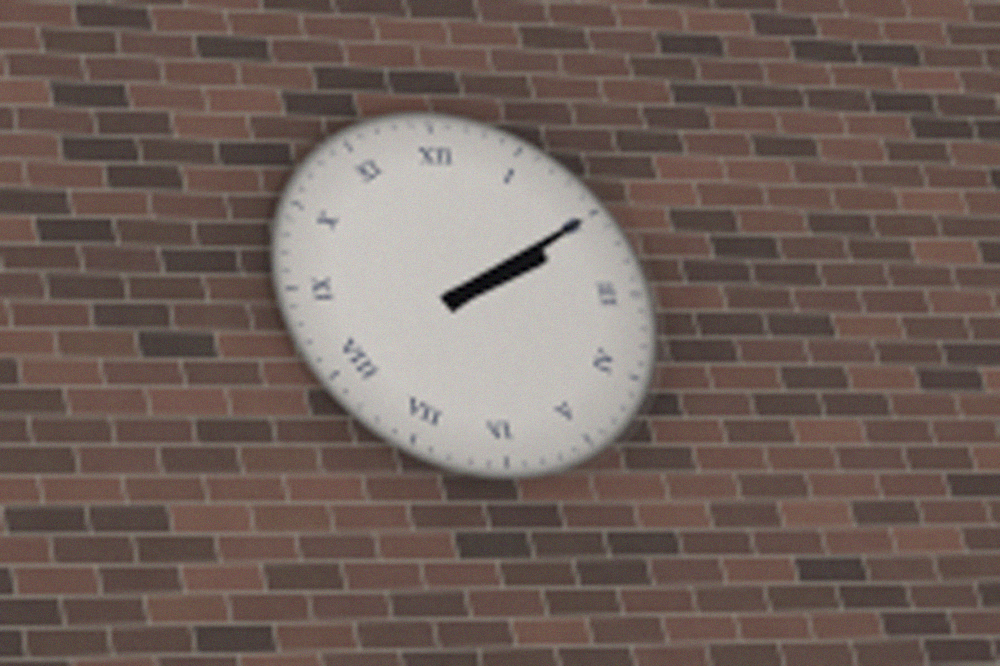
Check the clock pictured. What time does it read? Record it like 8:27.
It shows 2:10
